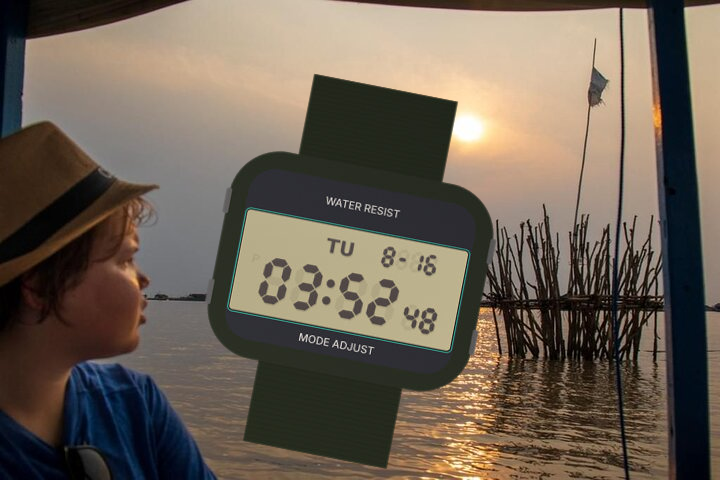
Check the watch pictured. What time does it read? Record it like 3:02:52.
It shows 3:52:48
